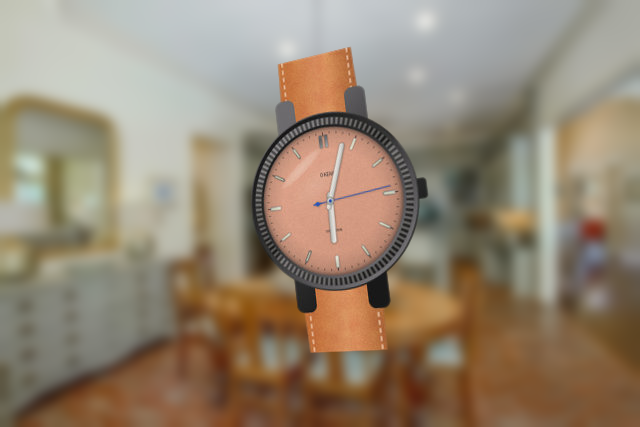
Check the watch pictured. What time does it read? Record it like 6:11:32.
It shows 6:03:14
